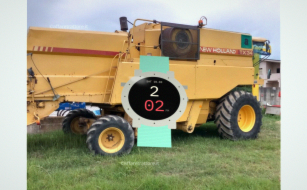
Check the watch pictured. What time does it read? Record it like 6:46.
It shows 2:02
